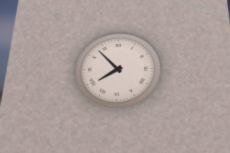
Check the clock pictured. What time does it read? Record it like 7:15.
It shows 7:53
